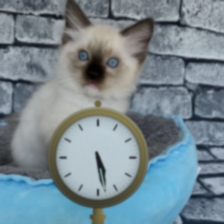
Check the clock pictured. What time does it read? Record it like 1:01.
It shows 5:28
